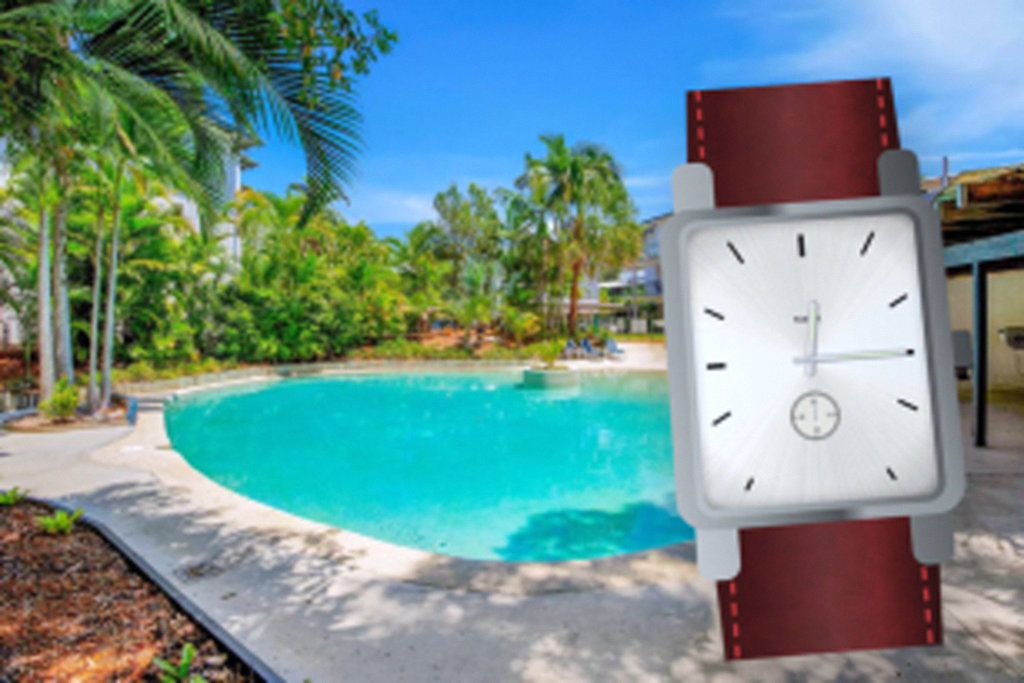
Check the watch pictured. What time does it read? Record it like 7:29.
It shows 12:15
